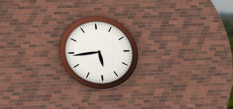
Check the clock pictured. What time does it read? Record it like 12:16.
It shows 5:44
